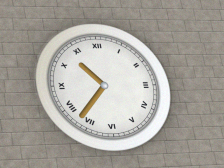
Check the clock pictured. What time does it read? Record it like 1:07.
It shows 10:37
